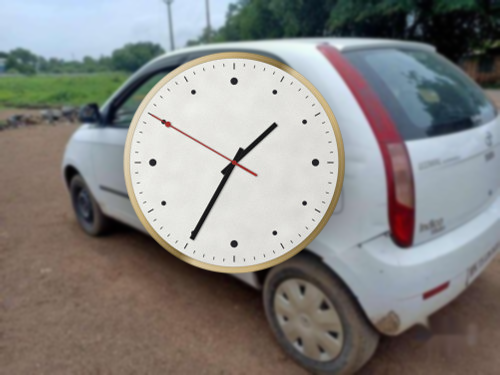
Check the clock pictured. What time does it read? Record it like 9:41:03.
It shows 1:34:50
